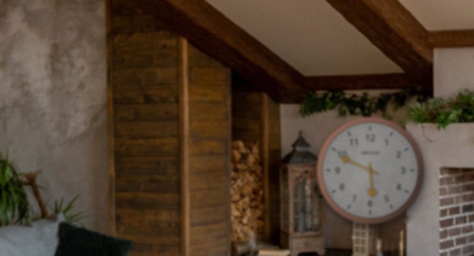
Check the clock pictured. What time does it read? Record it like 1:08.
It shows 5:49
